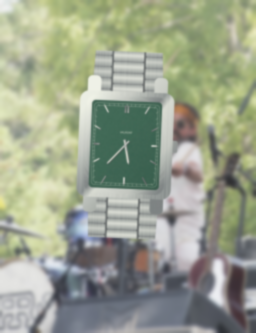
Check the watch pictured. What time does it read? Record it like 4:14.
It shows 5:37
